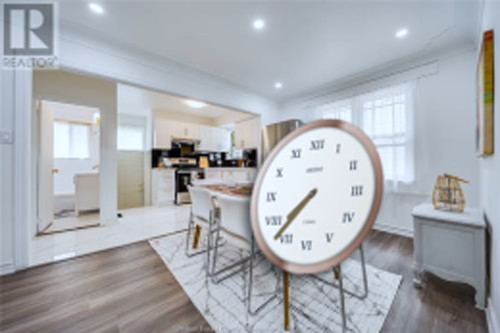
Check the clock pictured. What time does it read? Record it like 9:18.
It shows 7:37
